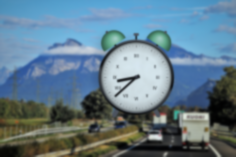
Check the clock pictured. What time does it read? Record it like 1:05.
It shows 8:38
